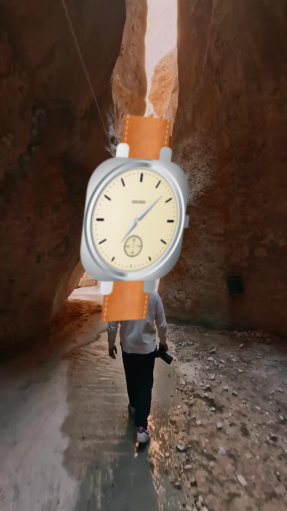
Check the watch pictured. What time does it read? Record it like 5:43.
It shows 7:08
